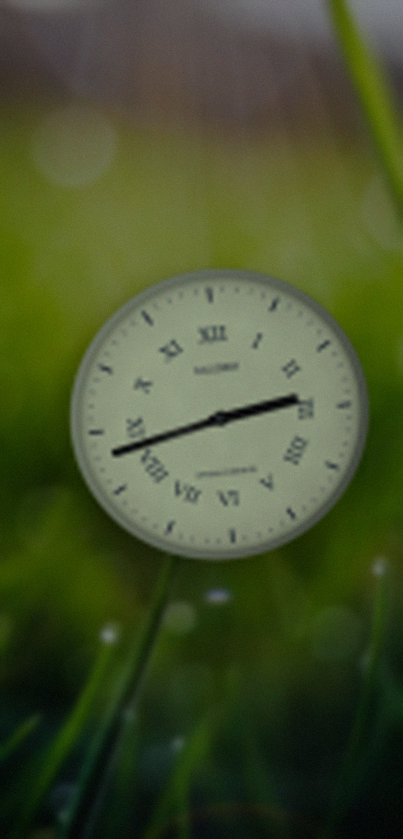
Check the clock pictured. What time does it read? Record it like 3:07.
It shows 2:43
